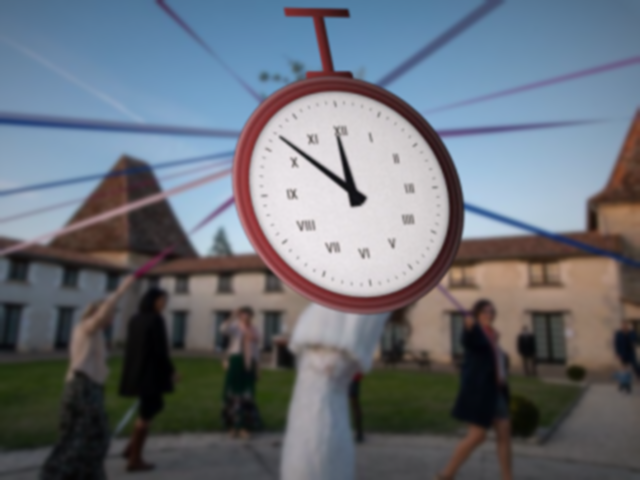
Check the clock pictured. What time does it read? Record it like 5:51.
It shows 11:52
